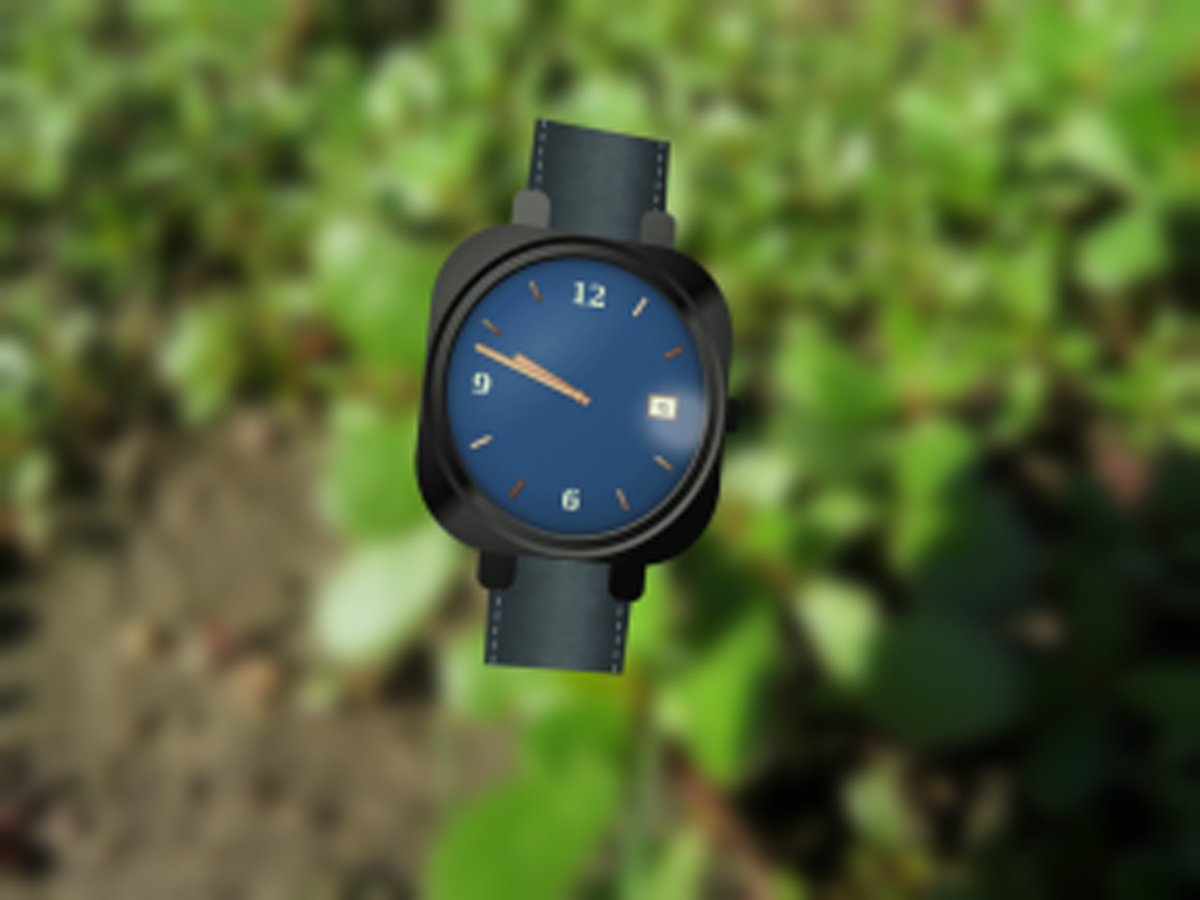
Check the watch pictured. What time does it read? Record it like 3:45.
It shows 9:48
